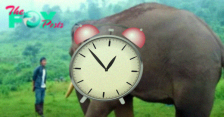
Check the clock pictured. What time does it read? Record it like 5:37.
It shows 12:53
